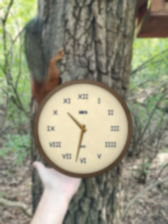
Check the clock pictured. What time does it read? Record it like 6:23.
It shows 10:32
